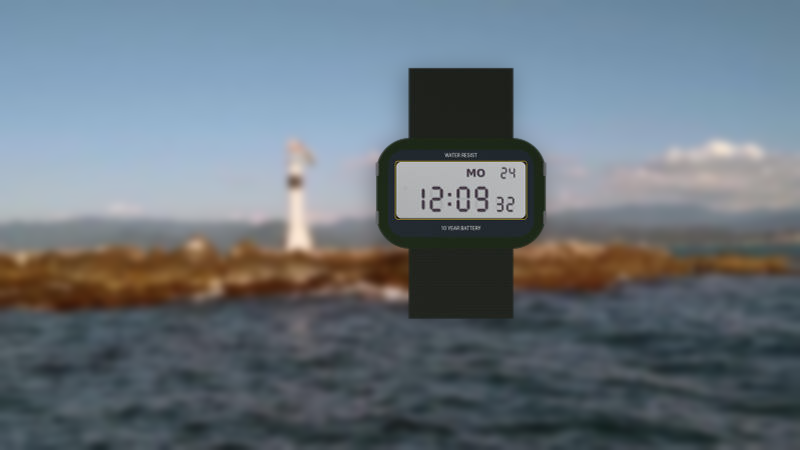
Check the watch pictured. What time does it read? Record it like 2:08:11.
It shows 12:09:32
